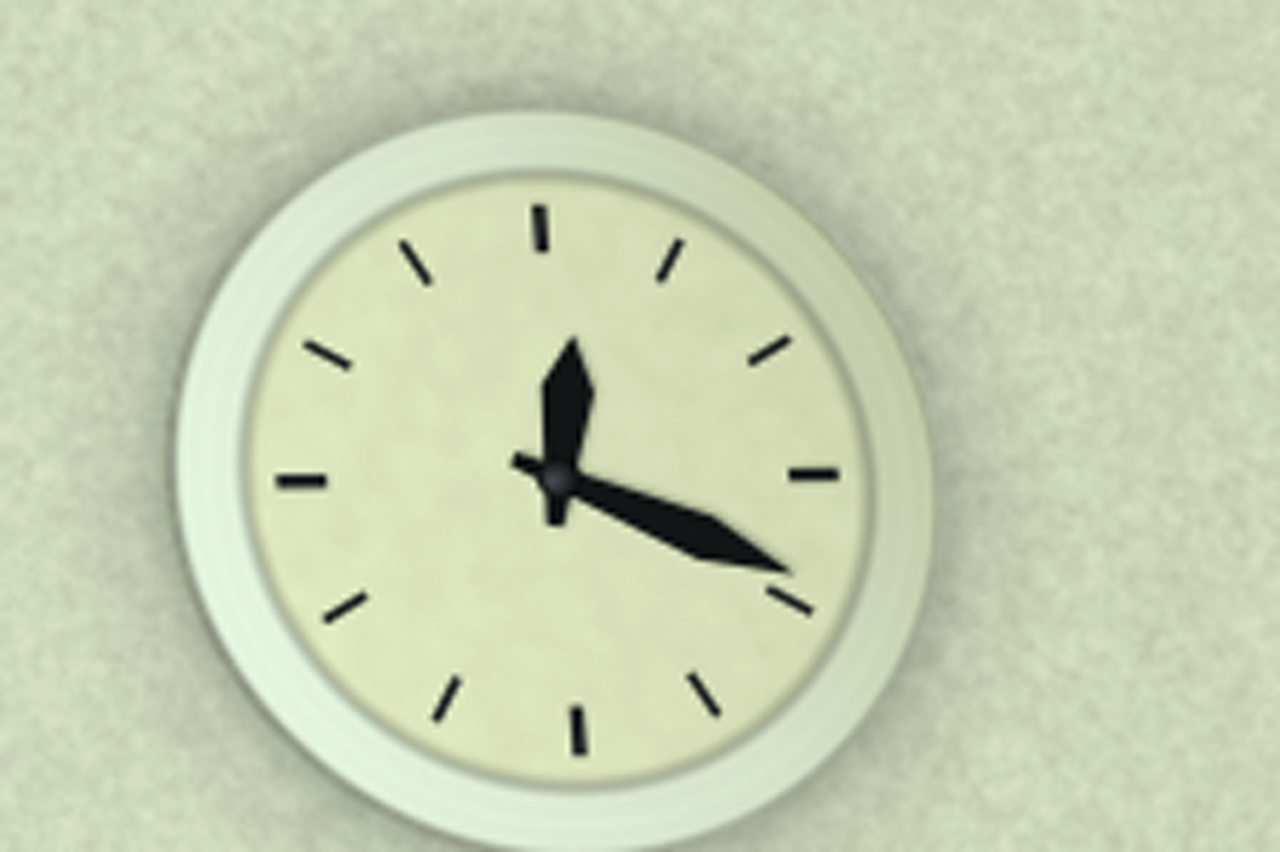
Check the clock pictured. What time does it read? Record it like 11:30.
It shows 12:19
